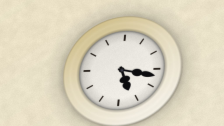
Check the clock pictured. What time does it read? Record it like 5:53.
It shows 5:17
